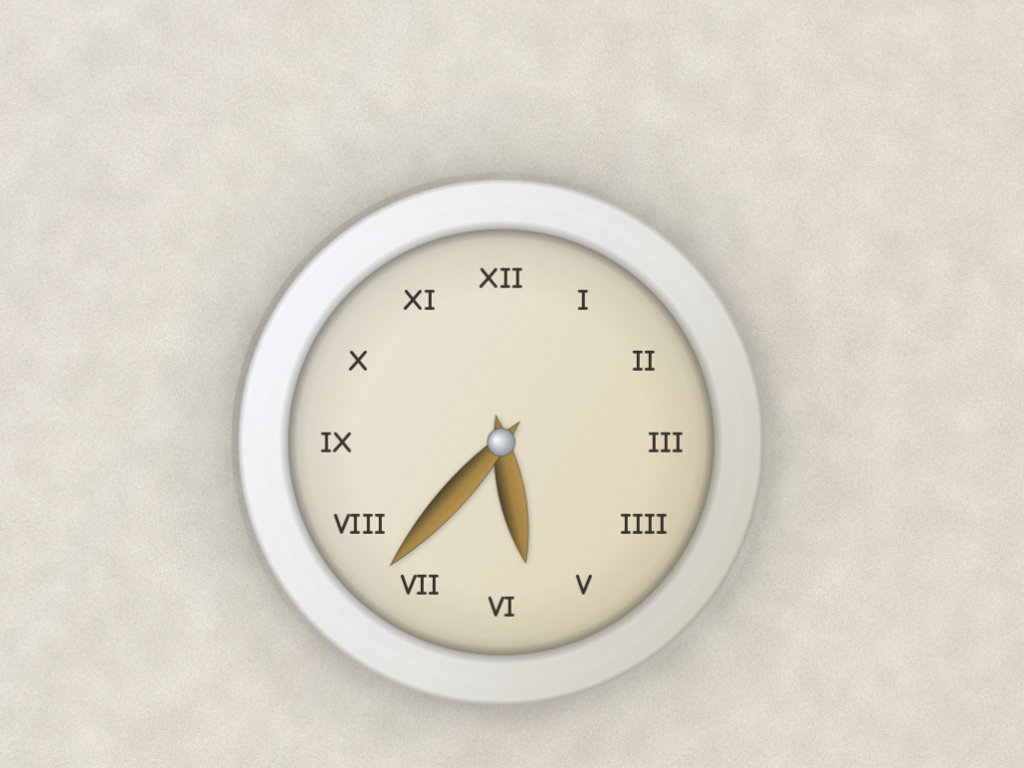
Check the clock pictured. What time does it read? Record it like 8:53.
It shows 5:37
